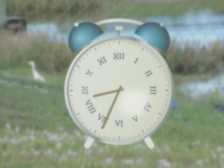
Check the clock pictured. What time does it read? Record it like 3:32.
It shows 8:34
